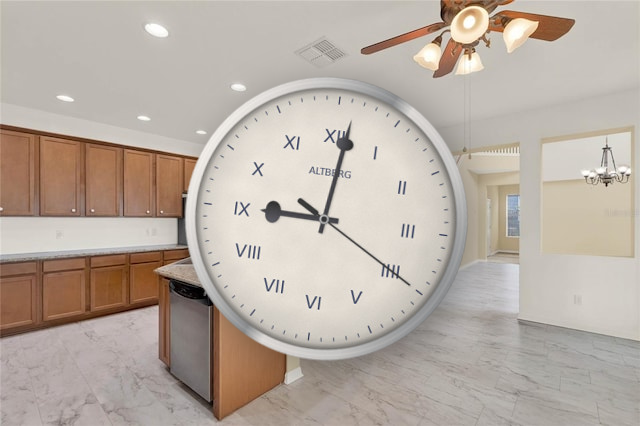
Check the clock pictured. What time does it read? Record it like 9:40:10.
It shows 9:01:20
